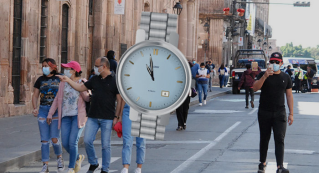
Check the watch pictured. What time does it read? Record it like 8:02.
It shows 10:58
